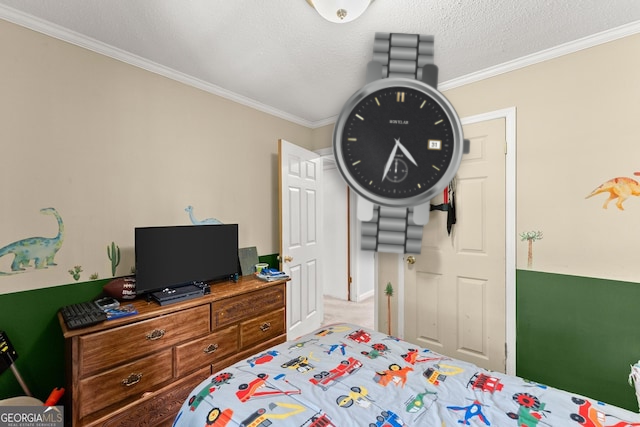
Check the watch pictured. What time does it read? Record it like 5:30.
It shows 4:33
